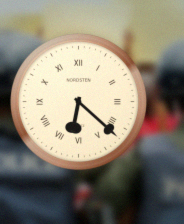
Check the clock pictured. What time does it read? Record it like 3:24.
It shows 6:22
